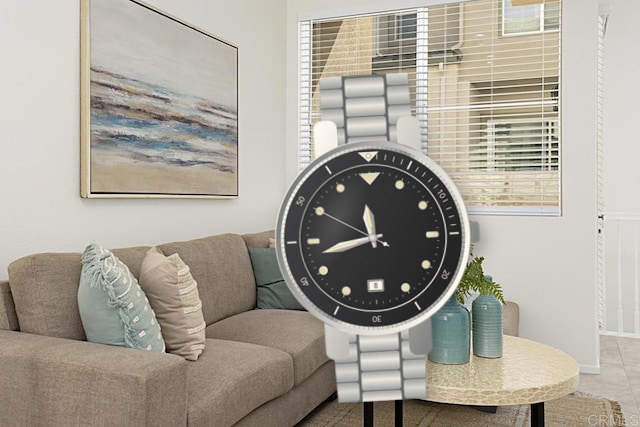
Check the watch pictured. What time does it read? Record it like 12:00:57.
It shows 11:42:50
